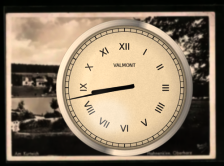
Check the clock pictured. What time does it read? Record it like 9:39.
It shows 8:43
